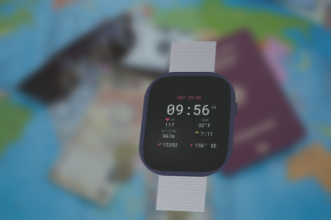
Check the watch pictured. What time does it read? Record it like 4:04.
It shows 9:56
